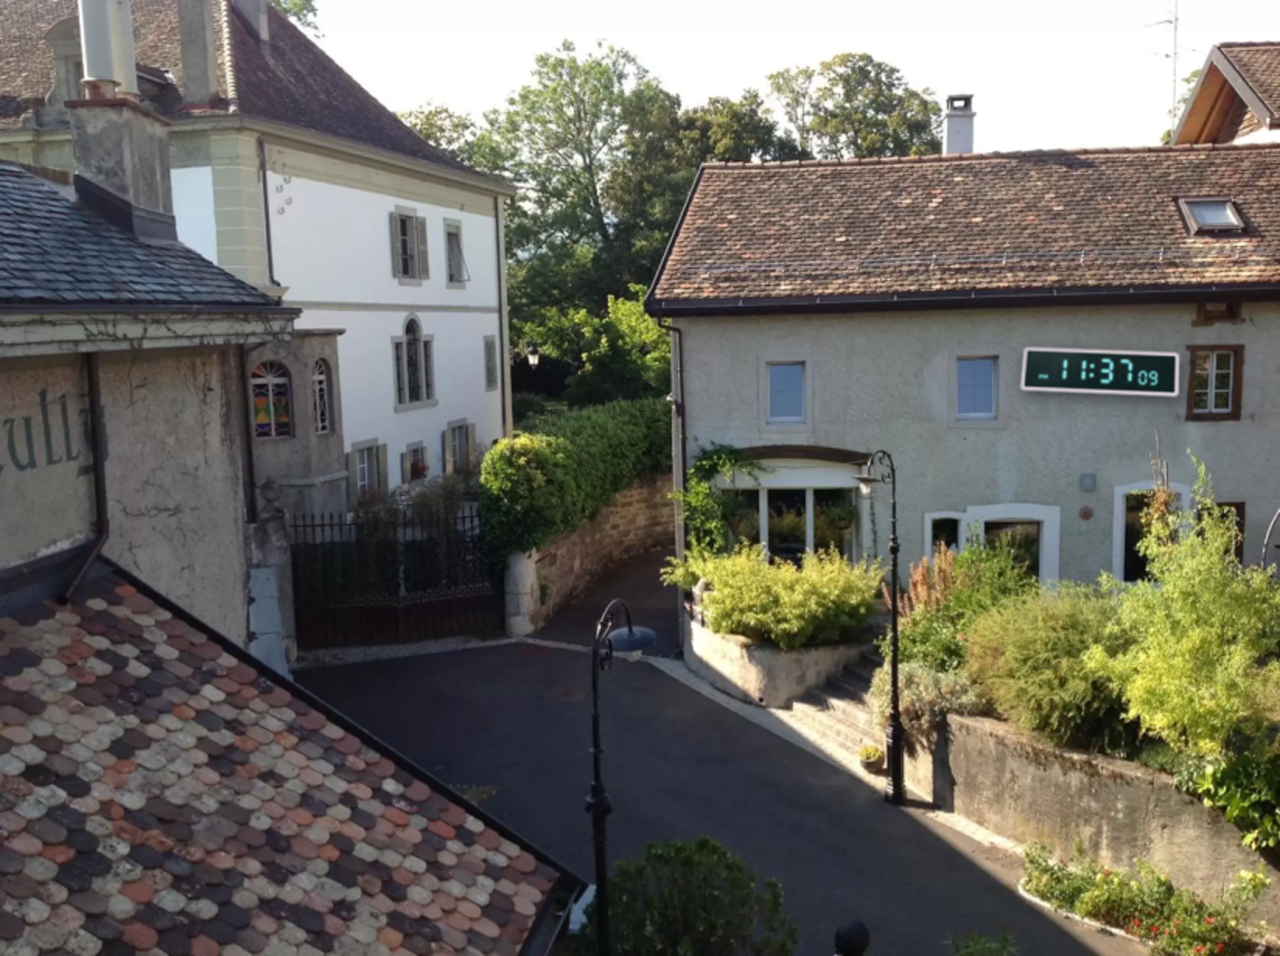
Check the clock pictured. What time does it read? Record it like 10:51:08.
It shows 11:37:09
